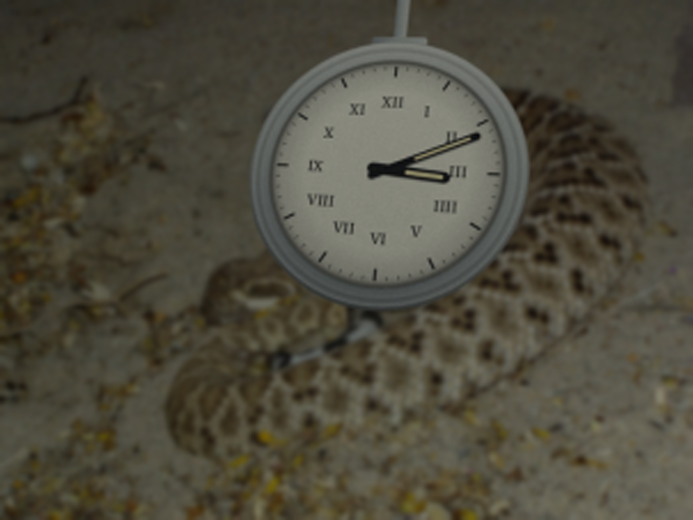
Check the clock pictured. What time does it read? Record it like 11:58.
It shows 3:11
